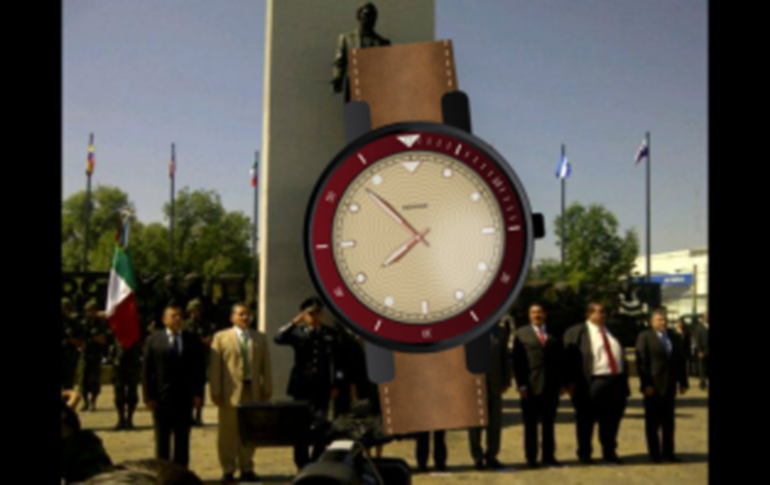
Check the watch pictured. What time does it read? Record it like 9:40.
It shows 7:53
